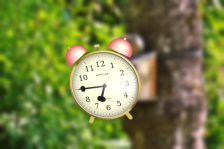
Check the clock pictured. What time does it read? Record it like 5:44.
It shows 6:45
